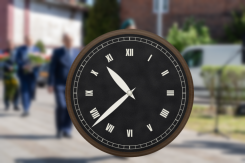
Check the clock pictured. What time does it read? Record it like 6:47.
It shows 10:38
